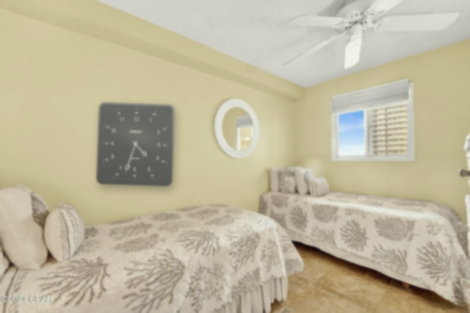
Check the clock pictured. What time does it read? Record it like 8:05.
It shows 4:33
